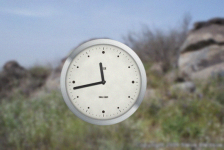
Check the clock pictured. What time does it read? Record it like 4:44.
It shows 11:43
